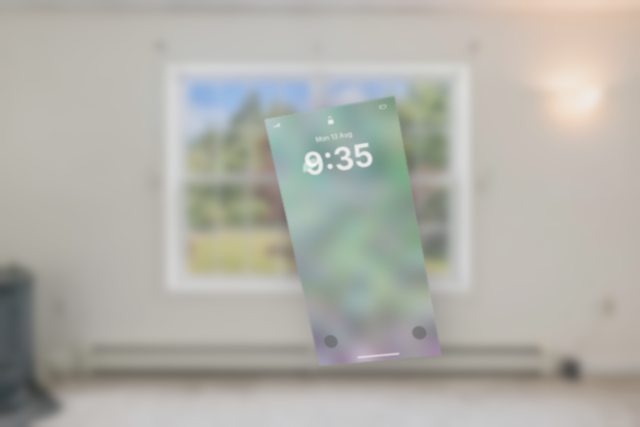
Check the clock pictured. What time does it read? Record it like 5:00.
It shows 9:35
